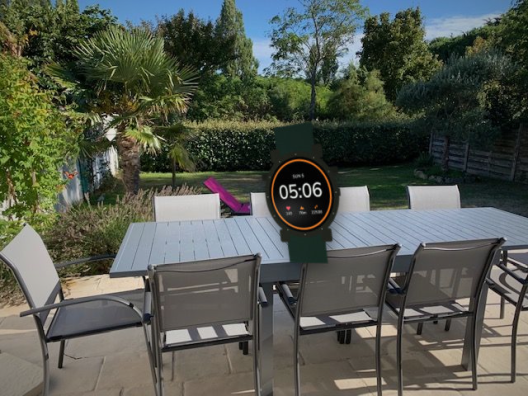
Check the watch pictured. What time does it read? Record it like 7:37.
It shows 5:06
